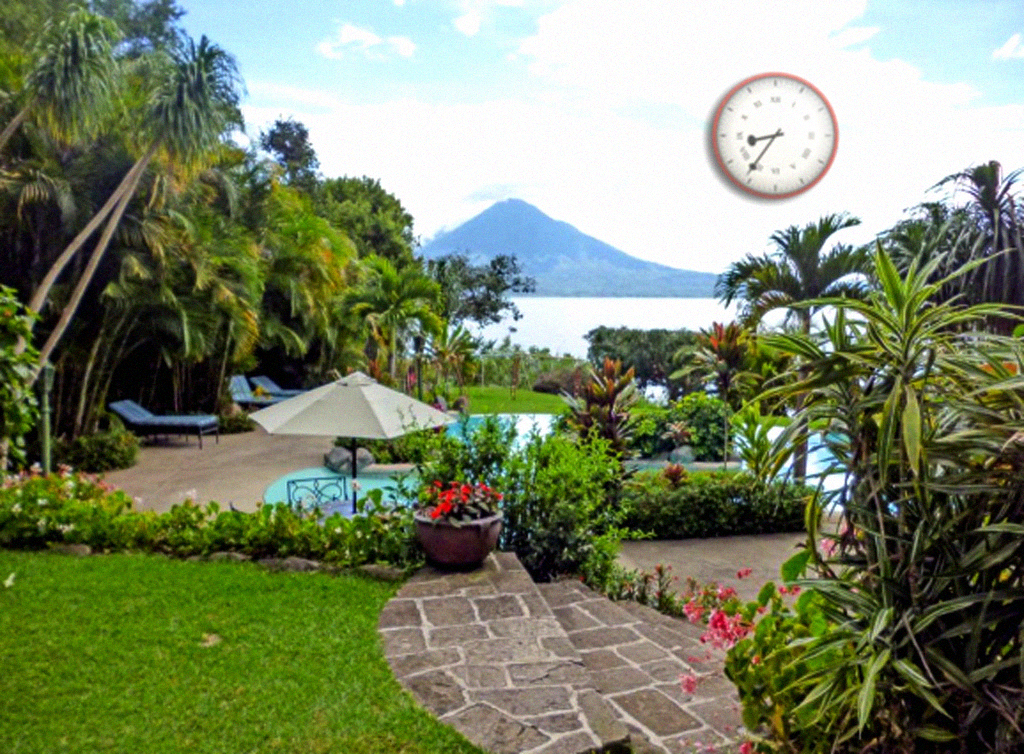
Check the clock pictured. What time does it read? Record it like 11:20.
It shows 8:36
